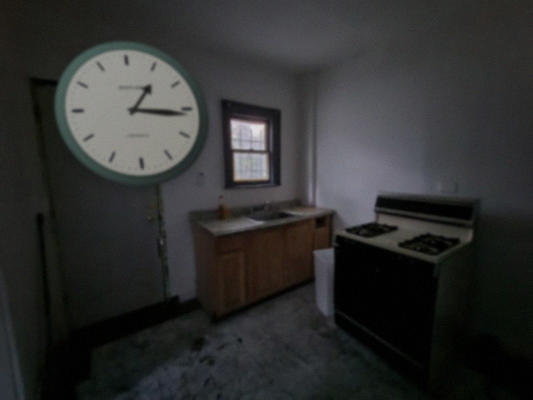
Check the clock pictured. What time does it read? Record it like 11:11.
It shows 1:16
